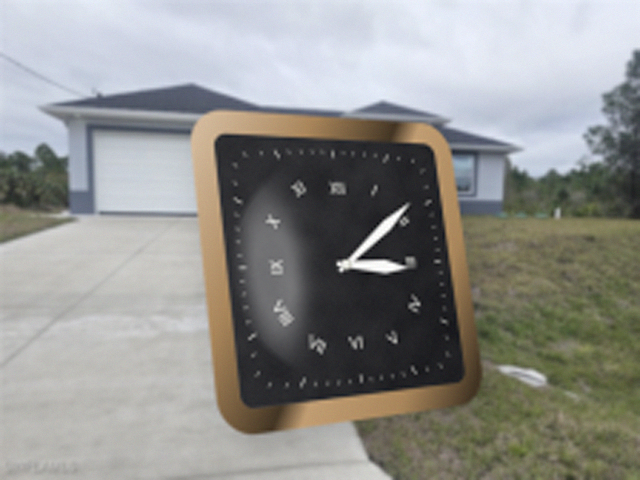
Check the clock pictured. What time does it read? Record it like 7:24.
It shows 3:09
